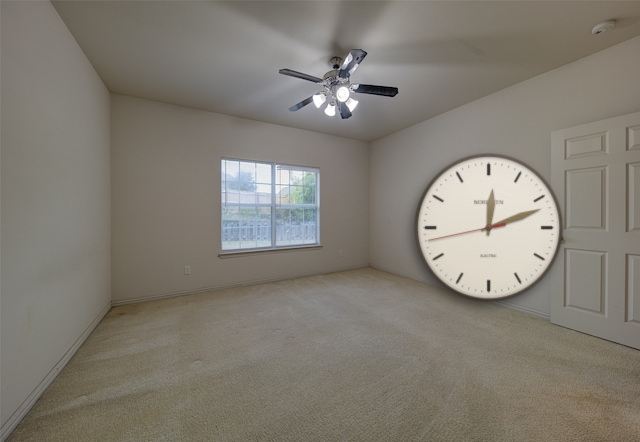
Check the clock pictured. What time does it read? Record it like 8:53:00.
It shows 12:11:43
